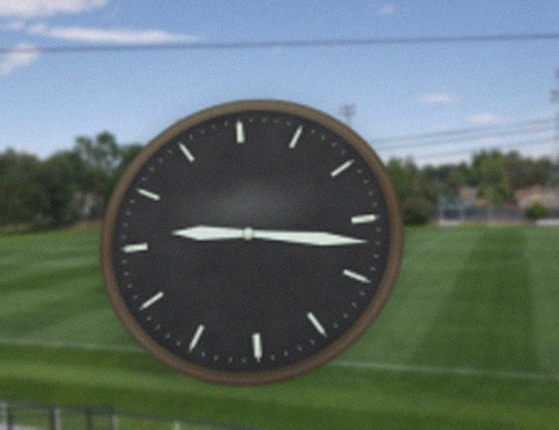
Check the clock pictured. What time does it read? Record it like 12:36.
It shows 9:17
